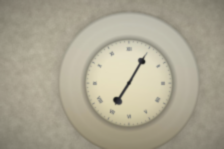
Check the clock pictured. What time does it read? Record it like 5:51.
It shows 7:05
